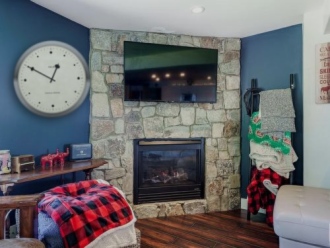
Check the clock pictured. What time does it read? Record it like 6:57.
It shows 12:50
